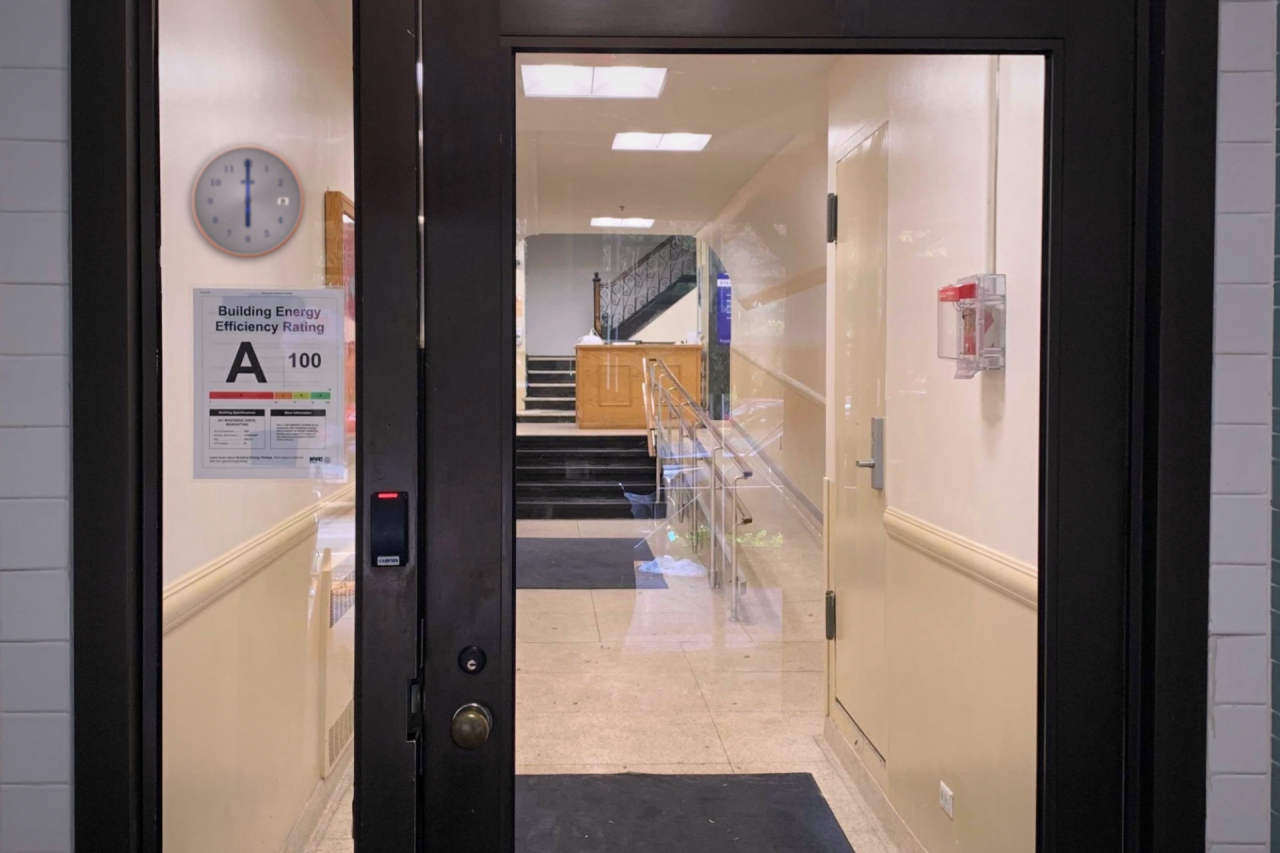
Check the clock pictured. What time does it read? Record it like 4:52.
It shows 6:00
